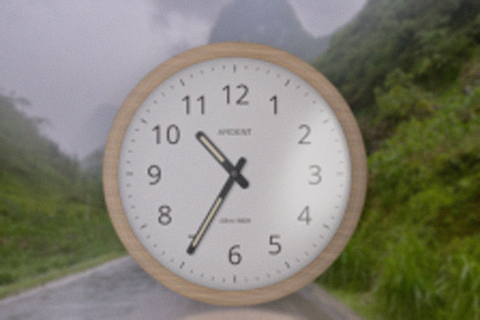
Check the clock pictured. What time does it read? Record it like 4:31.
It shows 10:35
